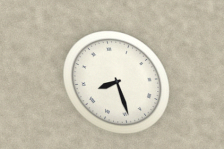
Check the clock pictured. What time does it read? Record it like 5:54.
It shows 8:29
